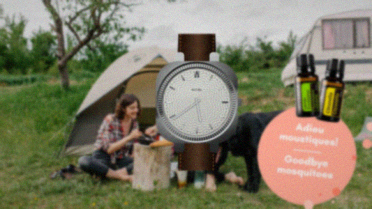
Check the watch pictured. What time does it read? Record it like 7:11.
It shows 5:39
